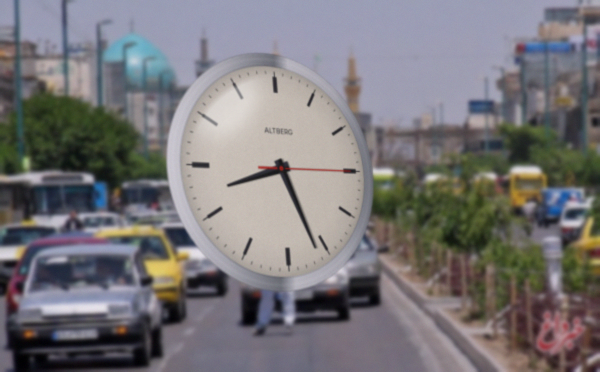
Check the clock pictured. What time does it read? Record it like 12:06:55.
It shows 8:26:15
